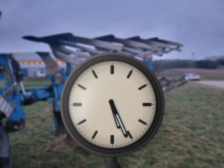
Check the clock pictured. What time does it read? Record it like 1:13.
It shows 5:26
